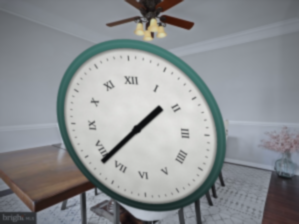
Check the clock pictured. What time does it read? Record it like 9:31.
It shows 1:38
